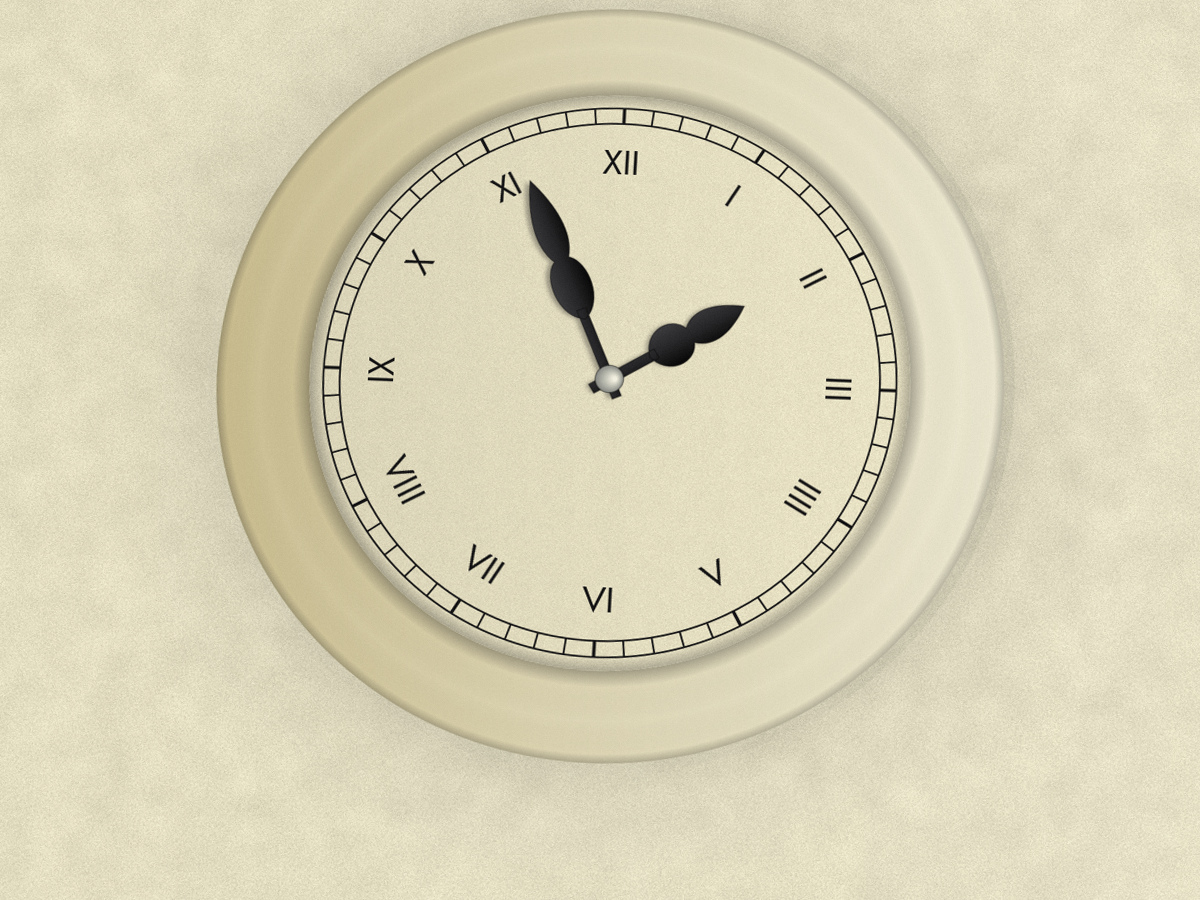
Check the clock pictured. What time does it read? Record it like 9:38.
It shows 1:56
